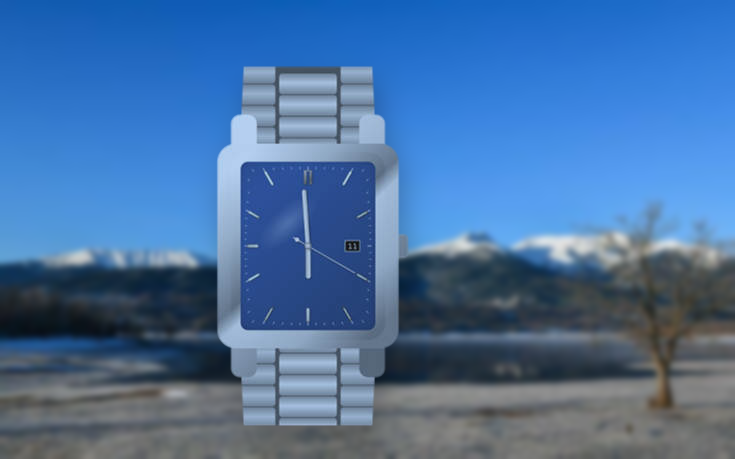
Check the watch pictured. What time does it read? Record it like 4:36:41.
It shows 5:59:20
